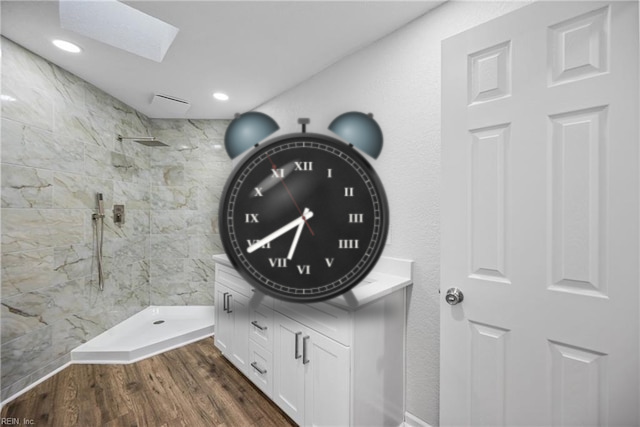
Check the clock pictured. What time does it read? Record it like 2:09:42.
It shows 6:39:55
